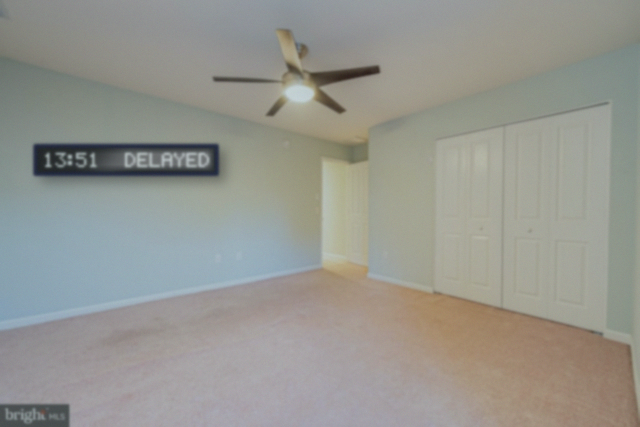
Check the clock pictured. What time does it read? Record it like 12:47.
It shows 13:51
